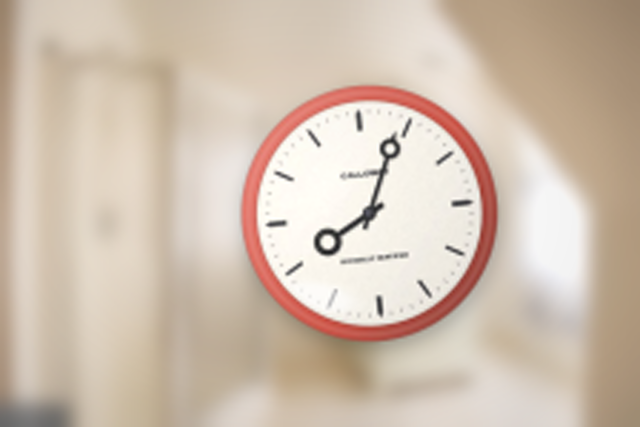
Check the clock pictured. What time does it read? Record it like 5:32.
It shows 8:04
